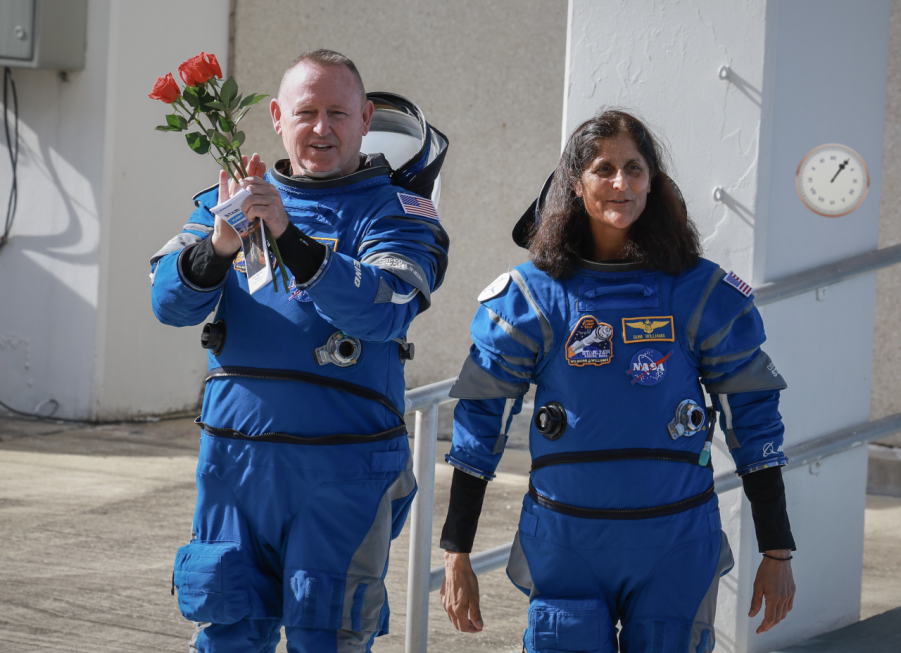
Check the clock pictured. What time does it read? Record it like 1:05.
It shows 1:06
